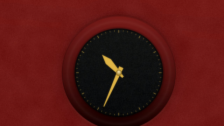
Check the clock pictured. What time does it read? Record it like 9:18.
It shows 10:34
